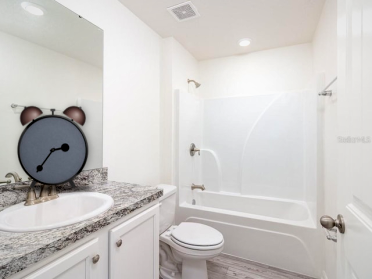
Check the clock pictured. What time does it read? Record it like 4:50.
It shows 2:36
